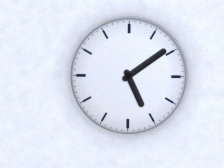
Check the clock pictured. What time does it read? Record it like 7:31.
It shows 5:09
